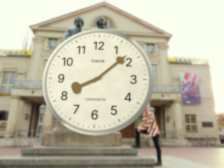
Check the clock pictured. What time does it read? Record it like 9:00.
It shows 8:08
